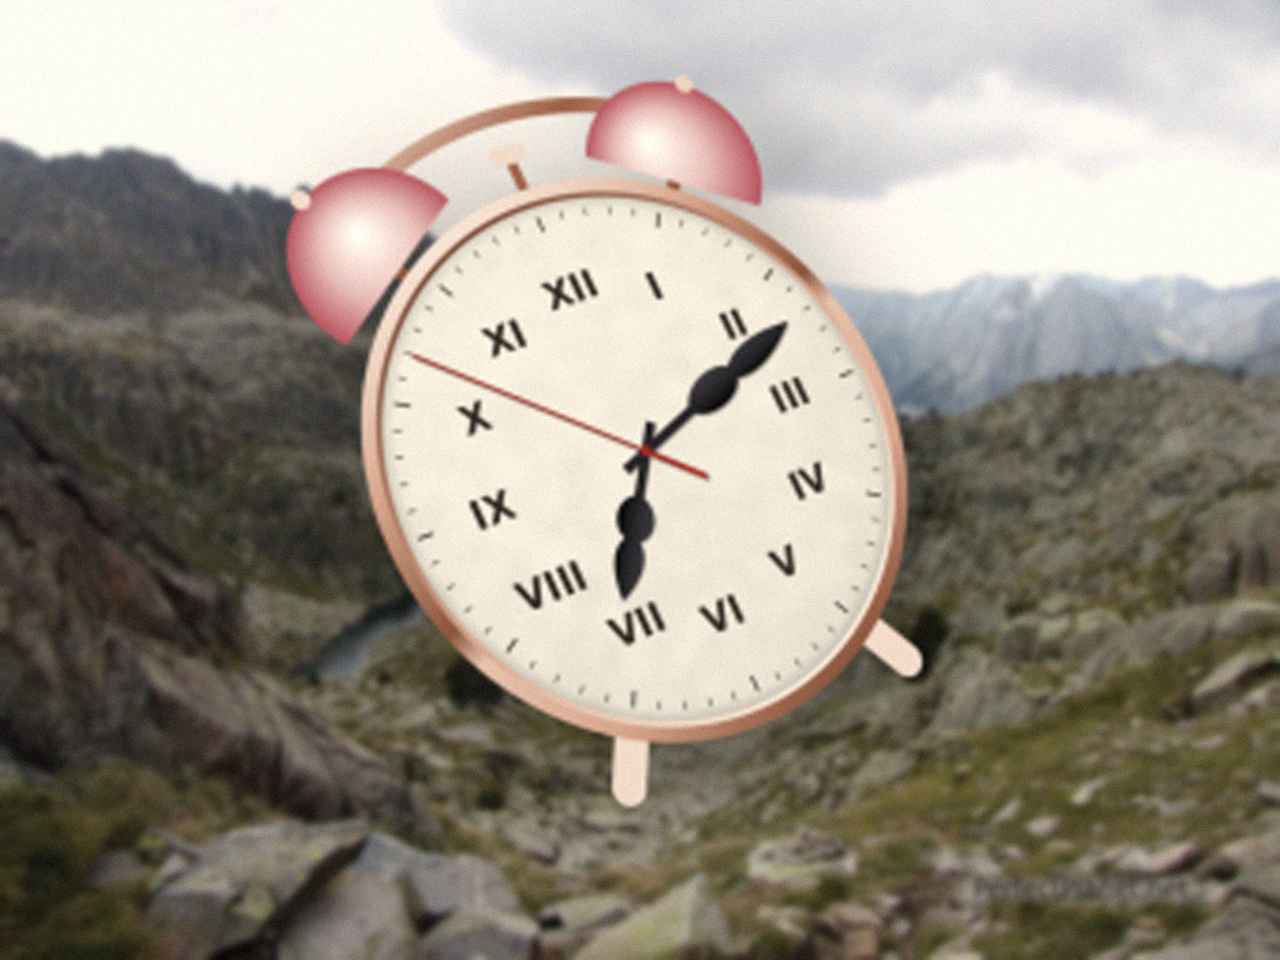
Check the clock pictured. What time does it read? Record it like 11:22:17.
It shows 7:11:52
